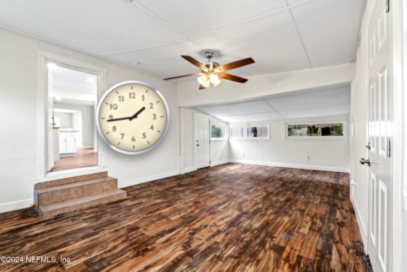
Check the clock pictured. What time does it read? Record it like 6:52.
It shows 1:44
